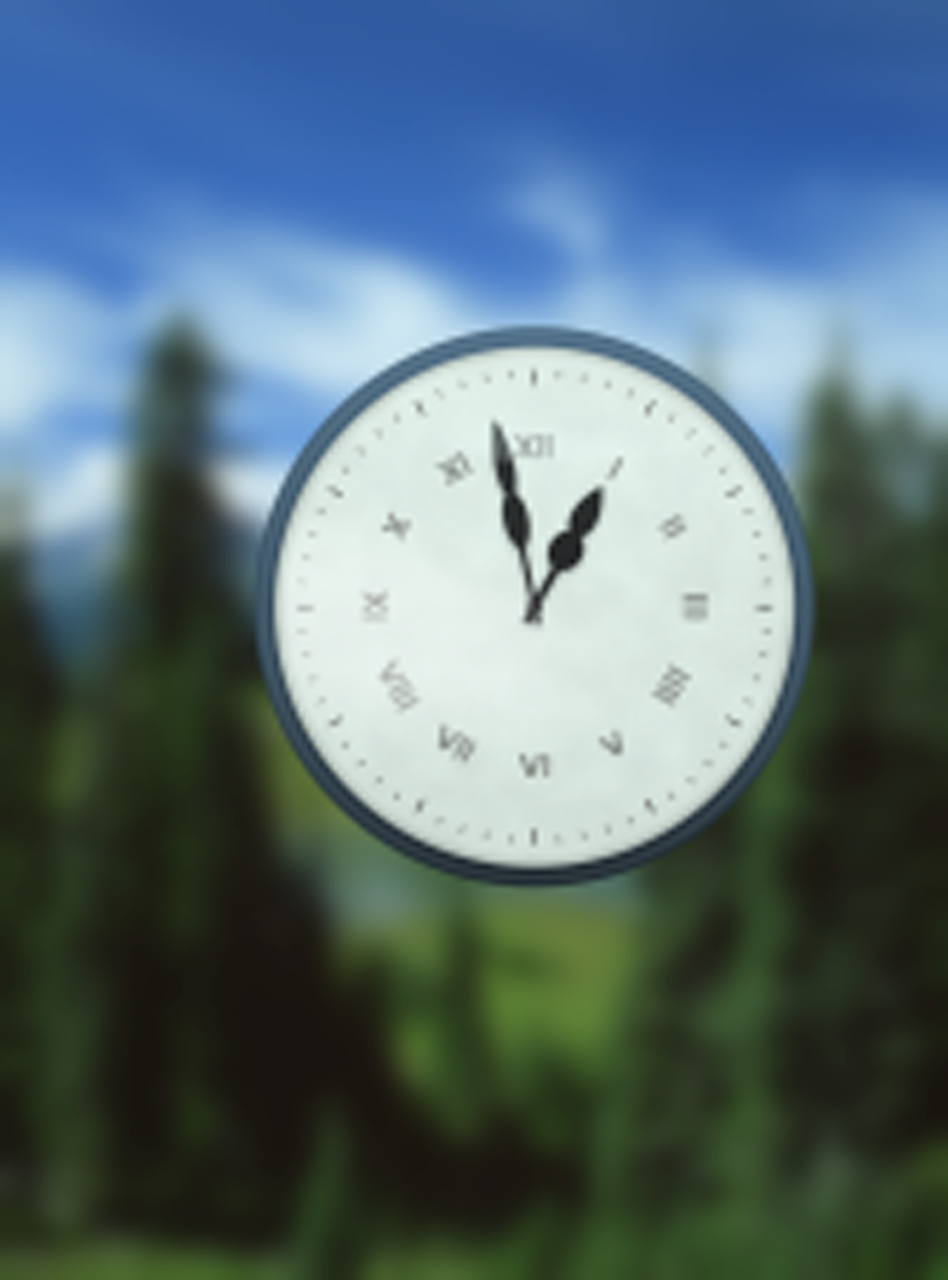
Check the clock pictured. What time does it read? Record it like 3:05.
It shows 12:58
